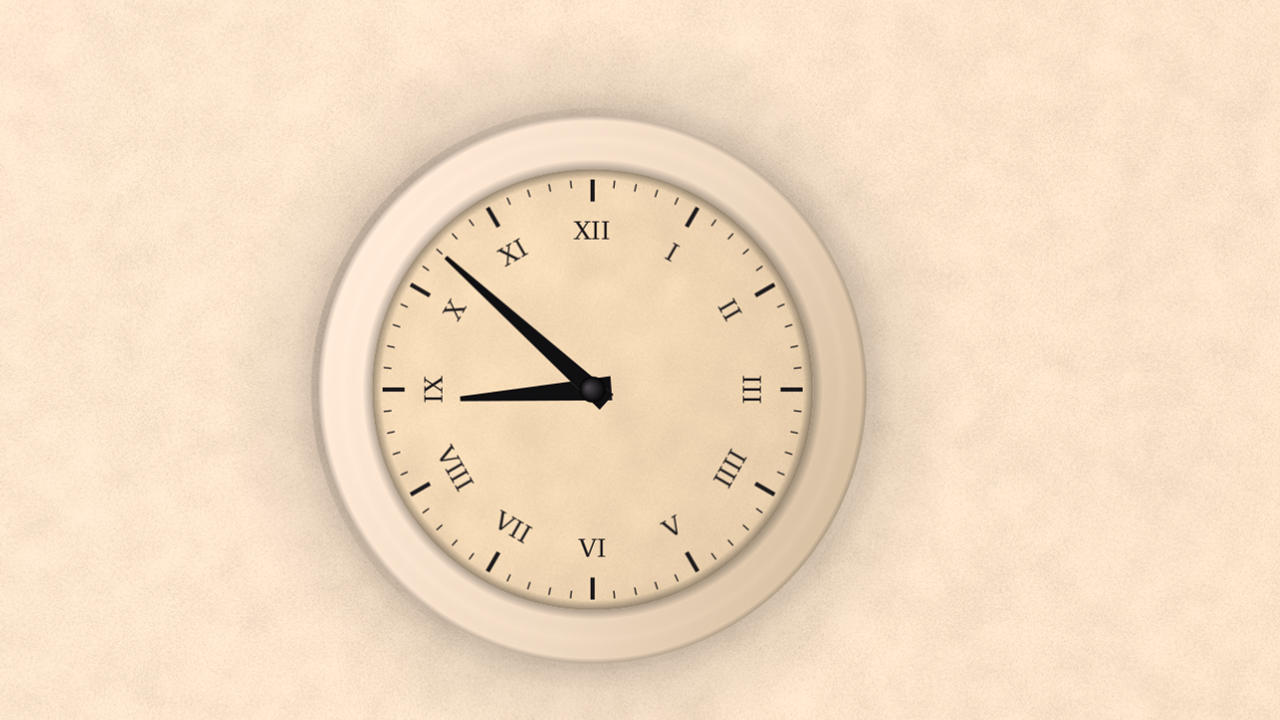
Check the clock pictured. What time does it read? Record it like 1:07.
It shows 8:52
